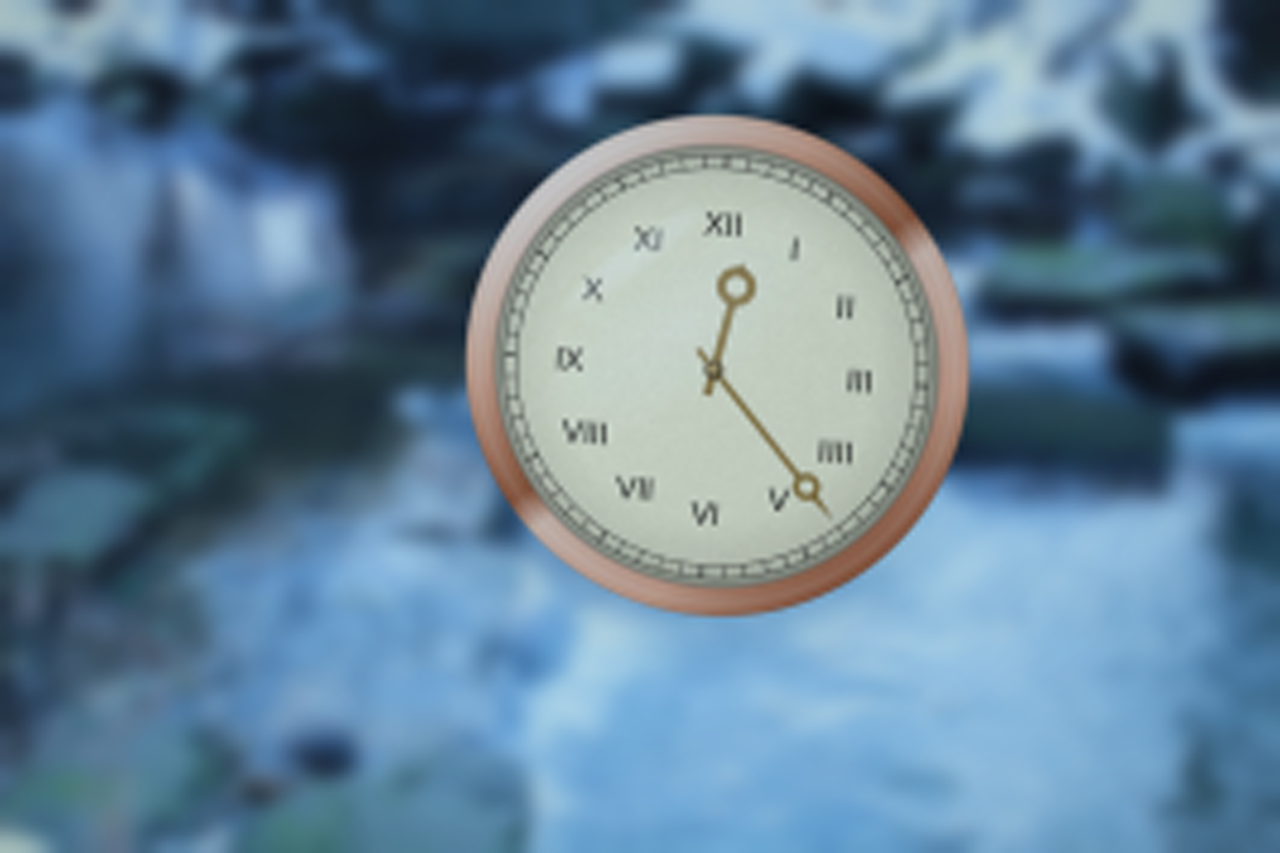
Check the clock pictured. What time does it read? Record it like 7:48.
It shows 12:23
